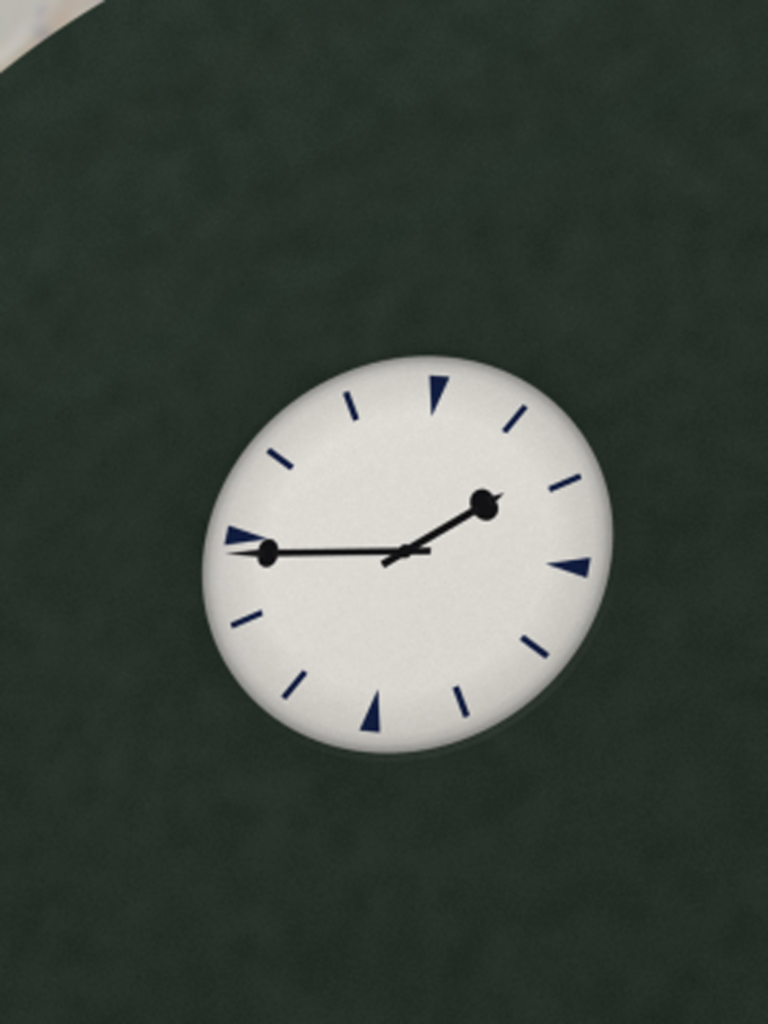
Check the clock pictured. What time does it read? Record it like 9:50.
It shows 1:44
